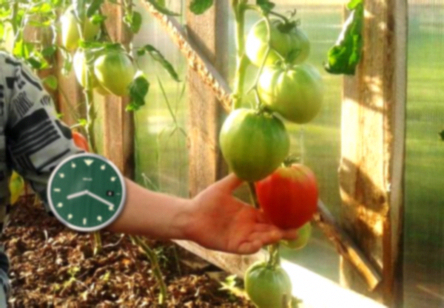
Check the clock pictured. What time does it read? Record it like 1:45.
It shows 8:19
